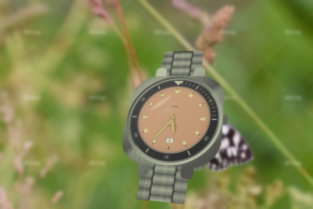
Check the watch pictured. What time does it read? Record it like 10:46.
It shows 5:36
